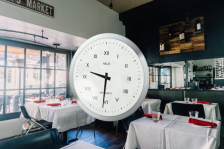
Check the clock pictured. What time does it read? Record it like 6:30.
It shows 9:31
